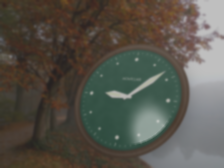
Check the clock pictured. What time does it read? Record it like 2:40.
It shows 9:08
